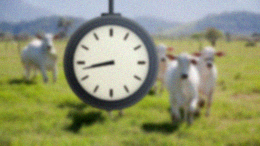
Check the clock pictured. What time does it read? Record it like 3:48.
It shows 8:43
